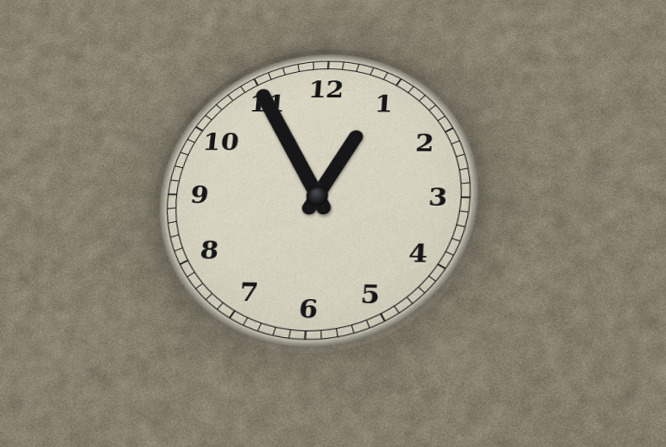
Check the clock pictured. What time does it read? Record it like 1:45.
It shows 12:55
